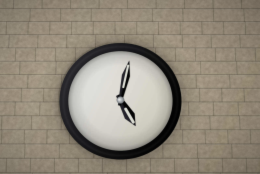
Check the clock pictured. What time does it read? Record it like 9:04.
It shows 5:02
